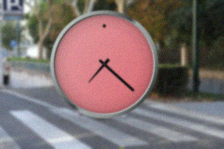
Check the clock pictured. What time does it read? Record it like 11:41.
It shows 7:22
